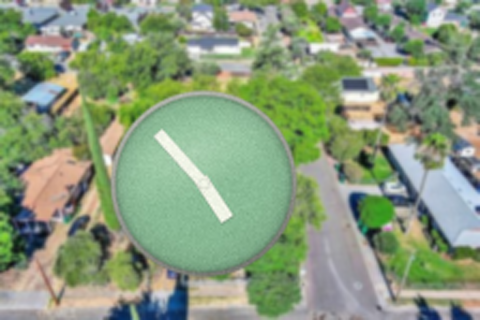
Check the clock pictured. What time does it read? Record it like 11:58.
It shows 4:53
